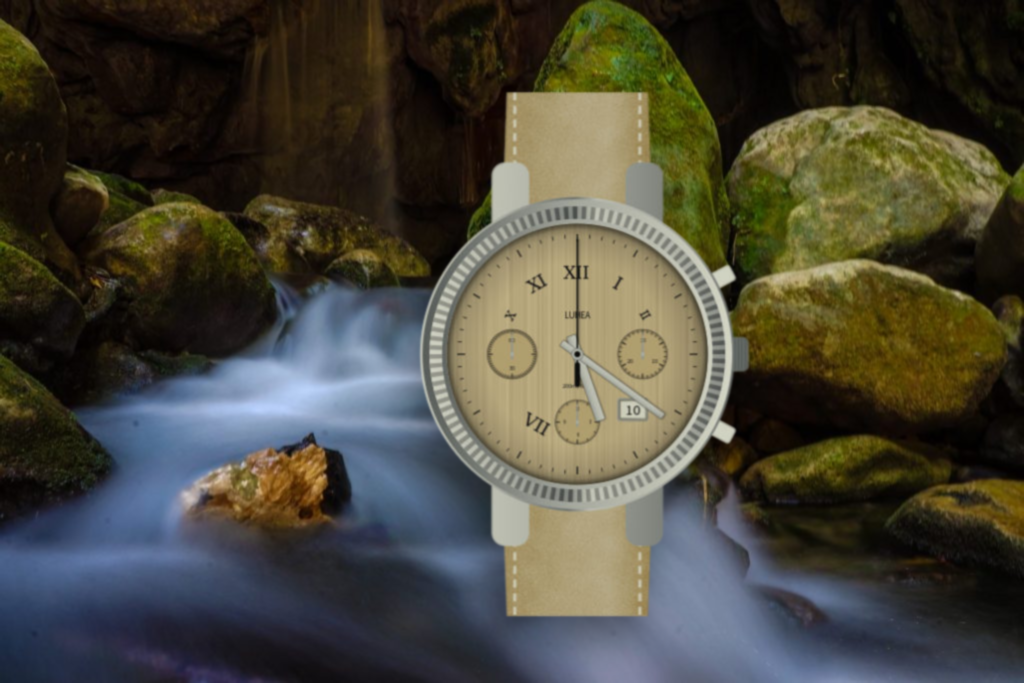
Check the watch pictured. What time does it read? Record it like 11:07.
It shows 5:21
